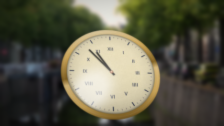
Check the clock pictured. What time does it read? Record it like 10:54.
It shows 10:53
